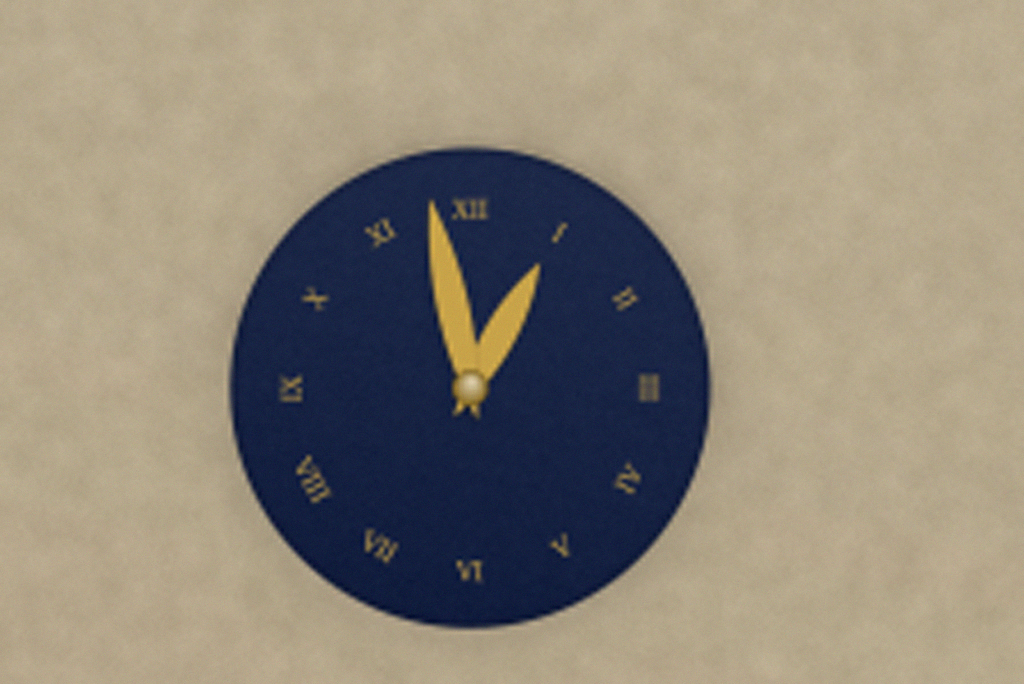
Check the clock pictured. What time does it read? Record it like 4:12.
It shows 12:58
